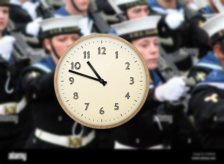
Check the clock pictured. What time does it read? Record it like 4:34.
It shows 10:48
